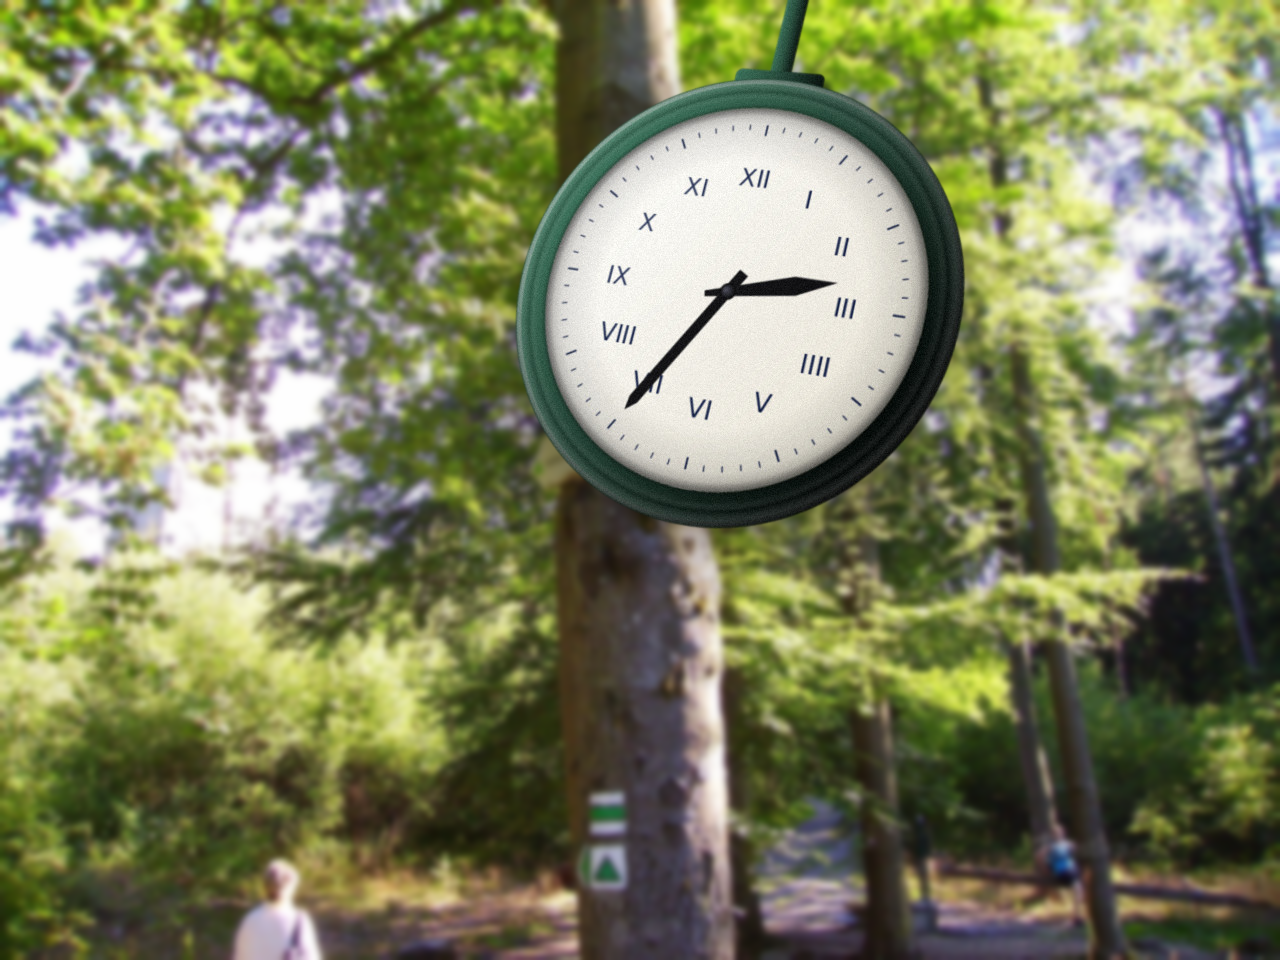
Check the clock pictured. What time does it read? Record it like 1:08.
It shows 2:35
